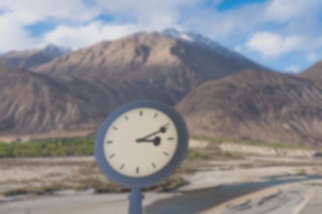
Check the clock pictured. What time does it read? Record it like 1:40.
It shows 3:11
